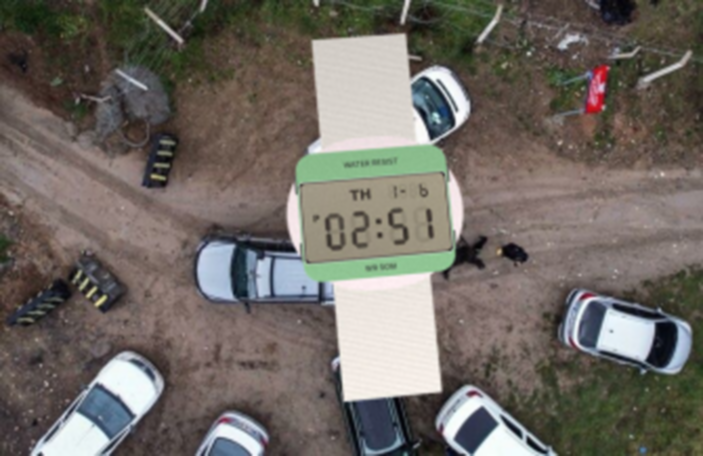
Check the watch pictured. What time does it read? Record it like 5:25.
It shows 2:51
